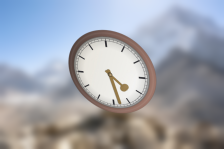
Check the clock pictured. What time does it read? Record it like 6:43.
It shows 4:28
